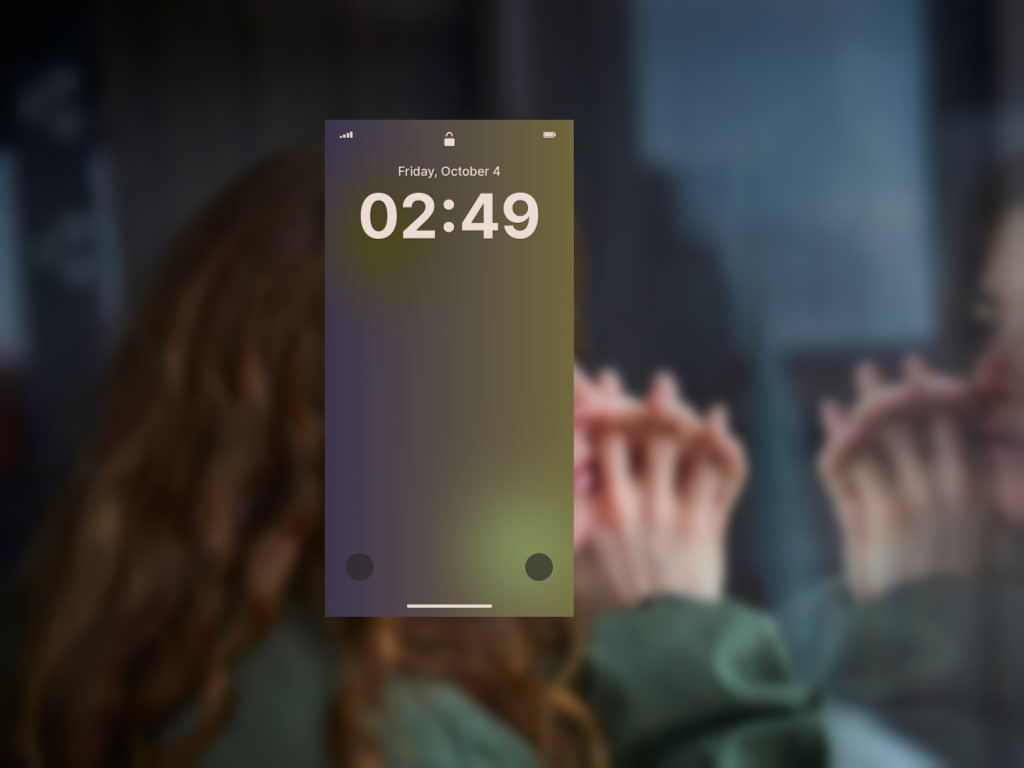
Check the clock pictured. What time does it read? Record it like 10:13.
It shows 2:49
